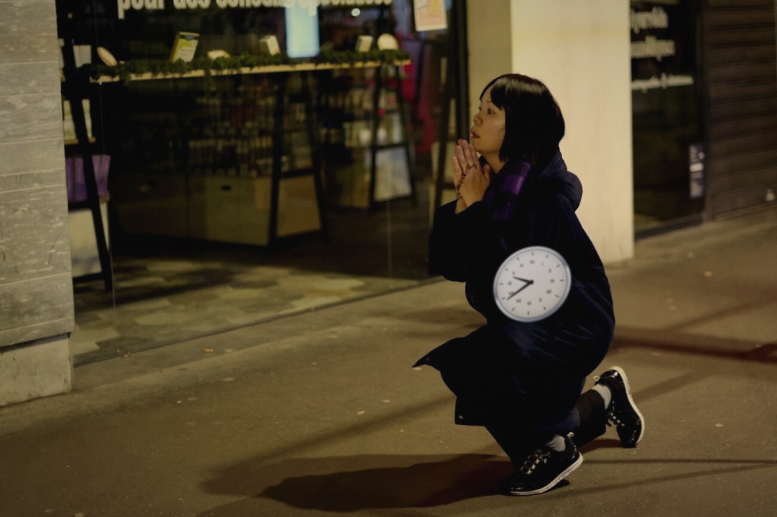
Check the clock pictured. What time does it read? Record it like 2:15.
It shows 9:39
